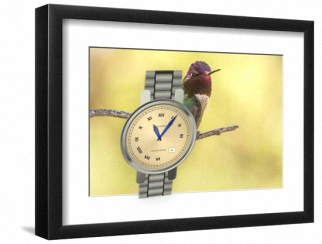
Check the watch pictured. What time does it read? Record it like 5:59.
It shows 11:06
